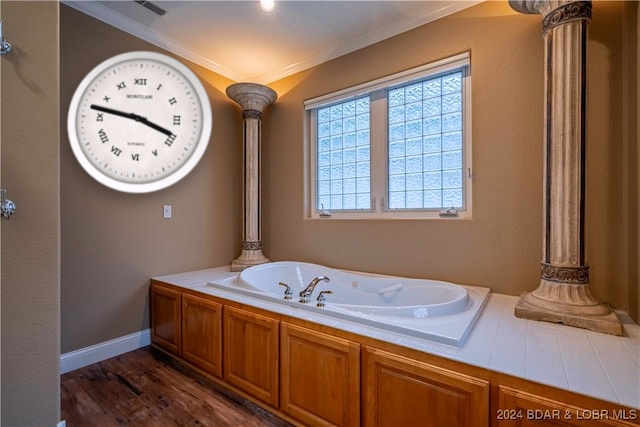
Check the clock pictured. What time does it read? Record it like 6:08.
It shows 3:47
